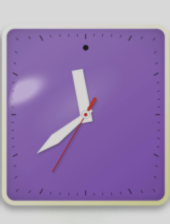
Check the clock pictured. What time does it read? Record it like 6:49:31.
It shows 11:38:35
